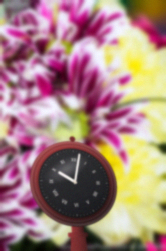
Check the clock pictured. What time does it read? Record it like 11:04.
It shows 10:02
